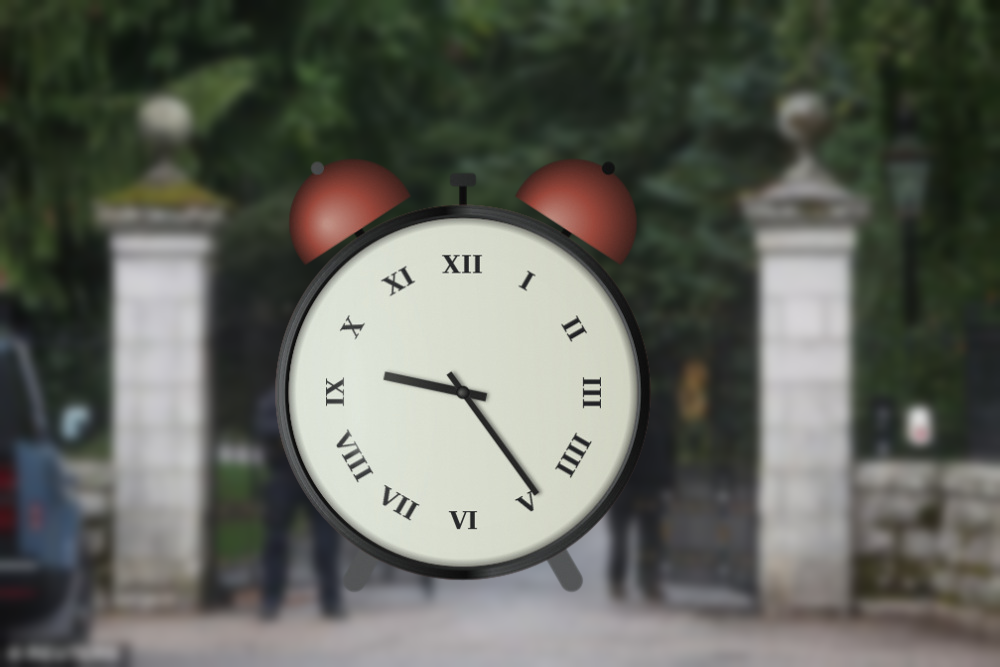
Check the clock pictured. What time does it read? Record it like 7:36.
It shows 9:24
